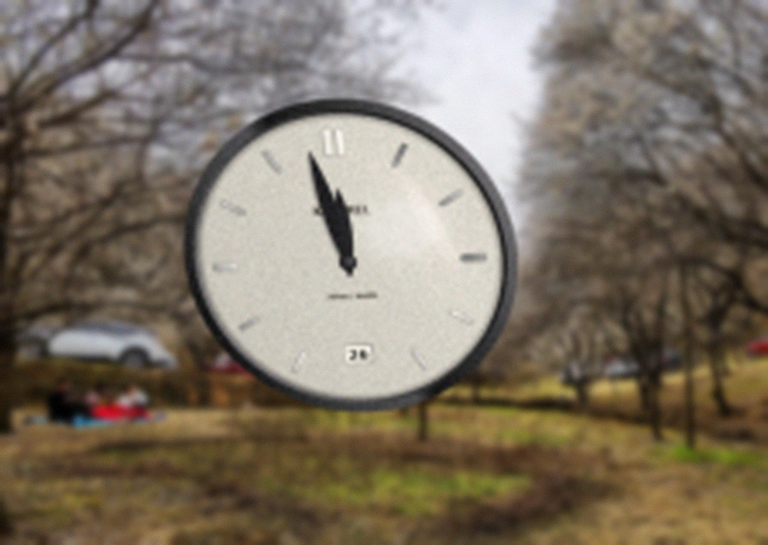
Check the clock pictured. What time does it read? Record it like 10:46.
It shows 11:58
